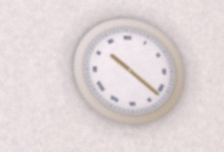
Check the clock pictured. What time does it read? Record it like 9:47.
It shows 10:22
